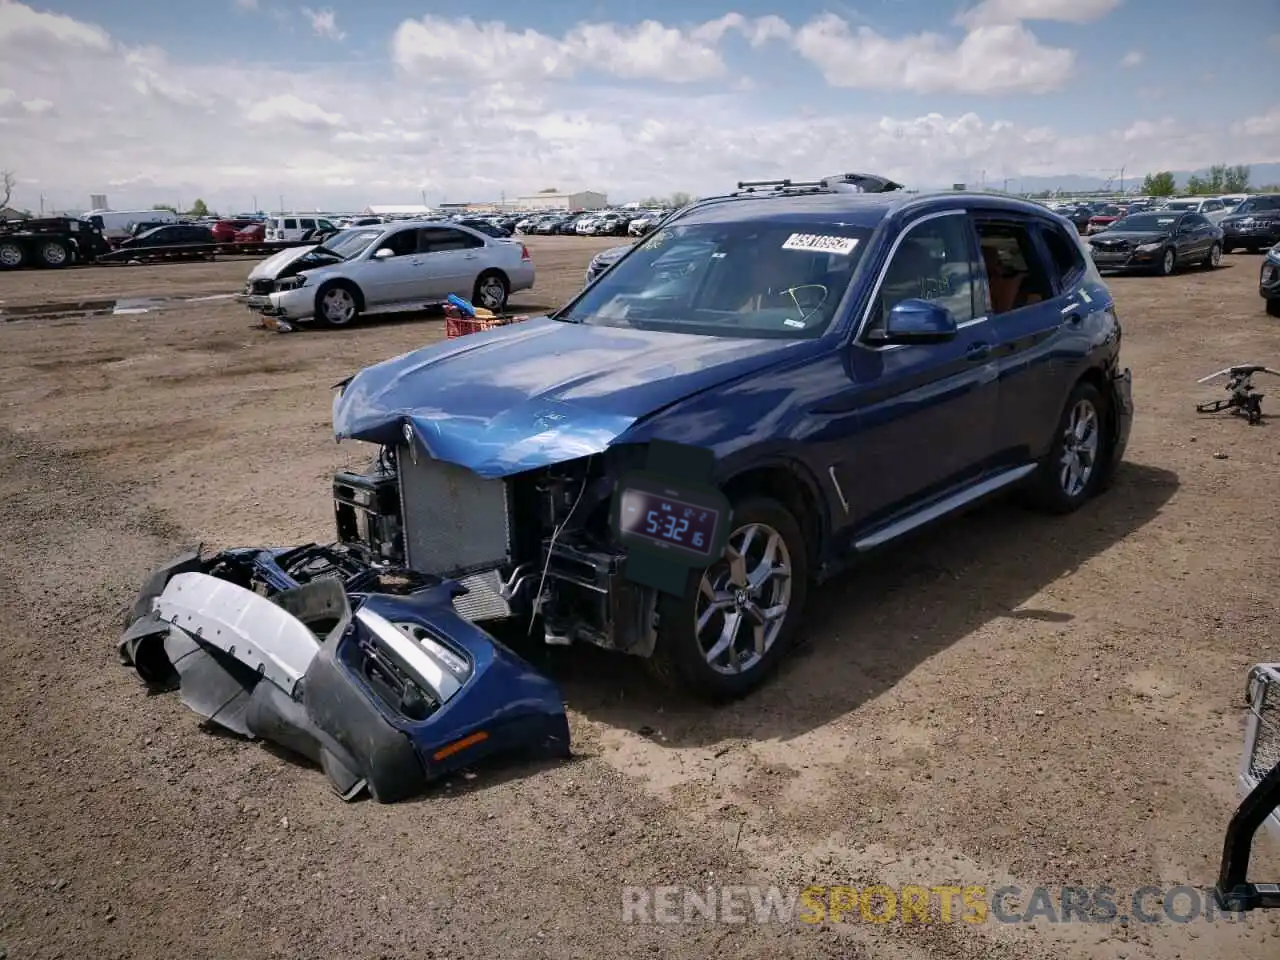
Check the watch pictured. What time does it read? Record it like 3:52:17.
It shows 5:32:16
